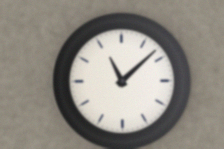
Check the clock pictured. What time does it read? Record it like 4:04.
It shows 11:08
